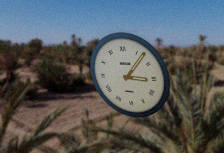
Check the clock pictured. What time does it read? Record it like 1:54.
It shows 3:07
